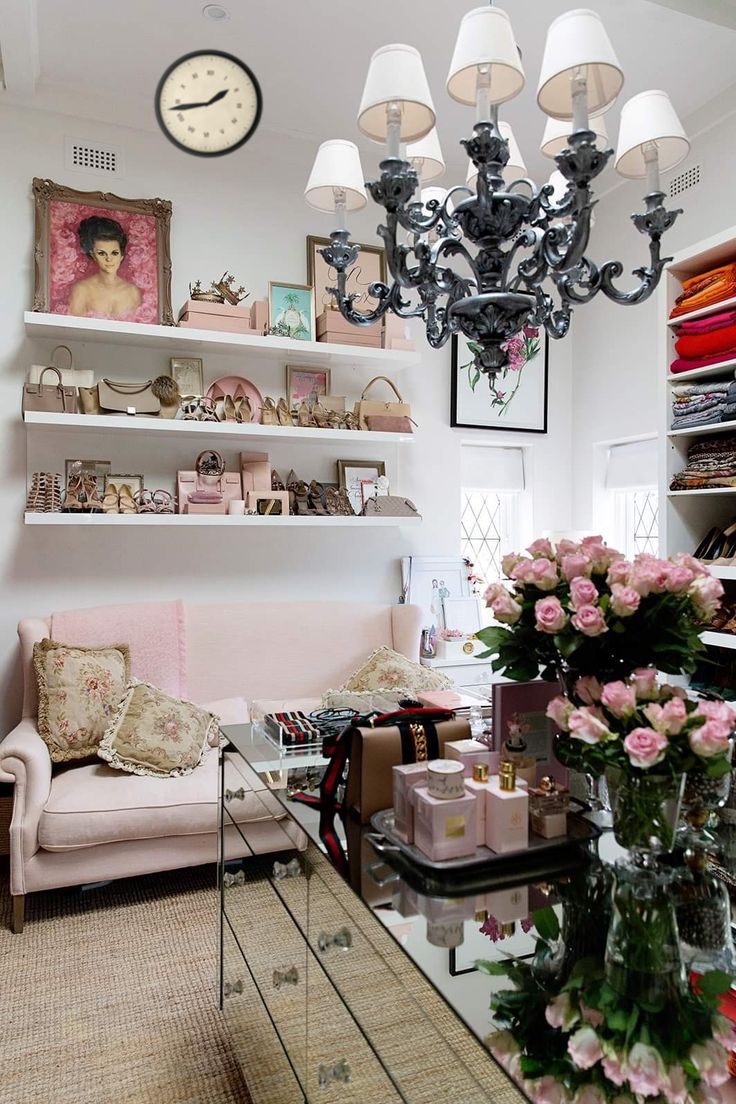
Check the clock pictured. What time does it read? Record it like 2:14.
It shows 1:43
